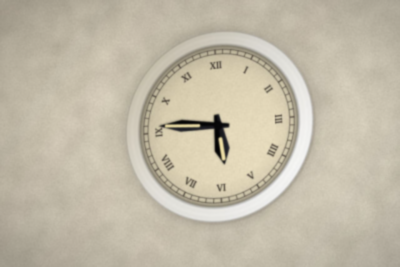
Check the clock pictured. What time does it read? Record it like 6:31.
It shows 5:46
